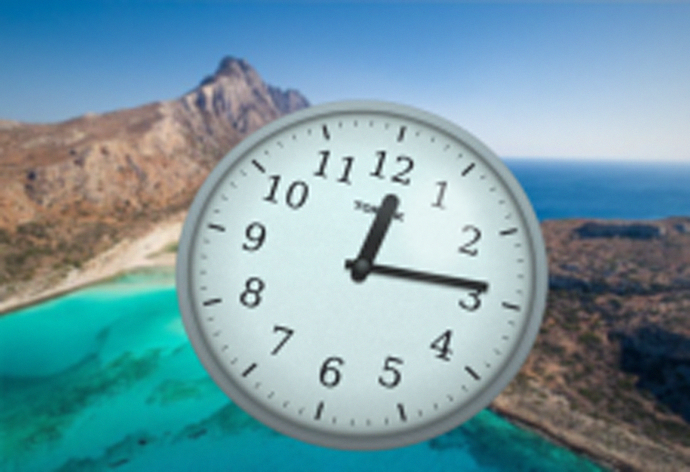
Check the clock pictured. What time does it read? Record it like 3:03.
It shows 12:14
